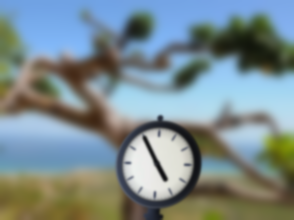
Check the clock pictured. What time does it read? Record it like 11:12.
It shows 4:55
